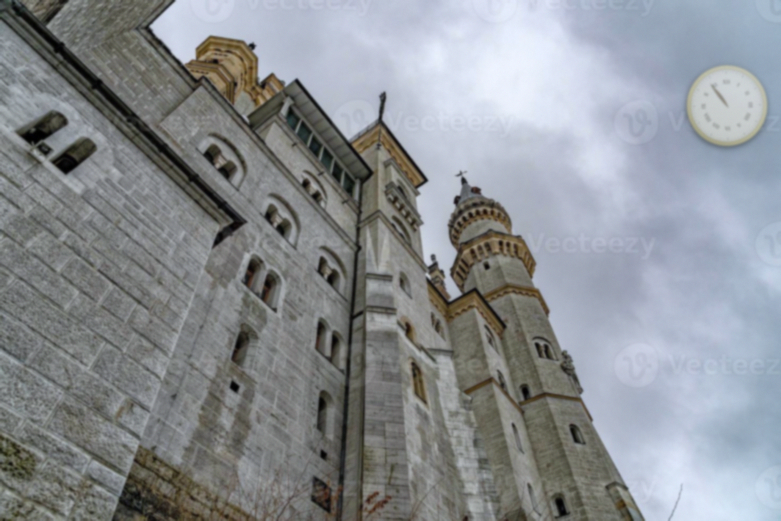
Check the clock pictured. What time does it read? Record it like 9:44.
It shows 10:54
